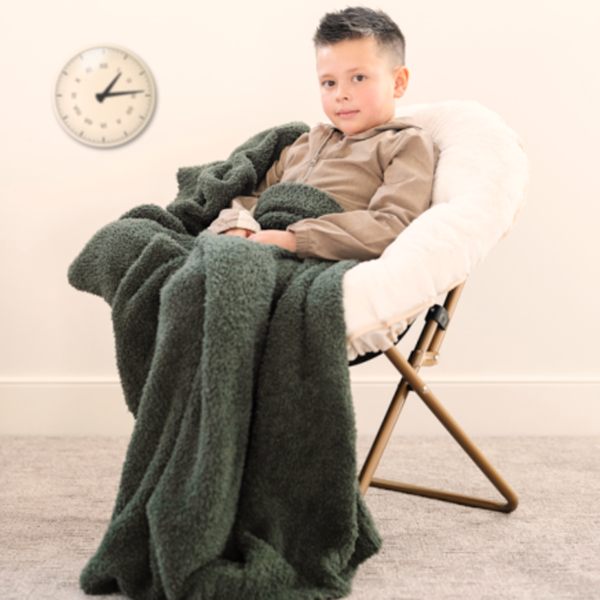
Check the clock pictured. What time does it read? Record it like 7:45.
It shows 1:14
